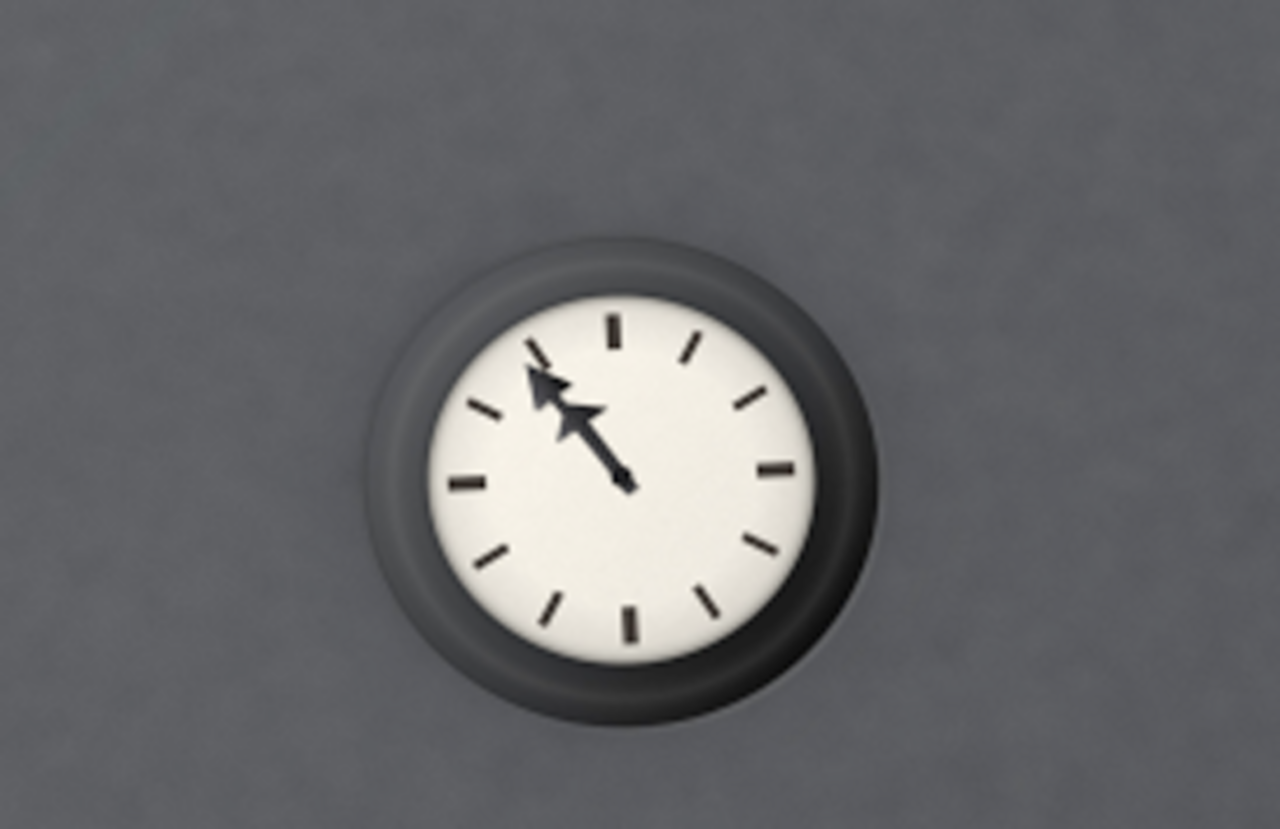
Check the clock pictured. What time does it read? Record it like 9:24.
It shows 10:54
